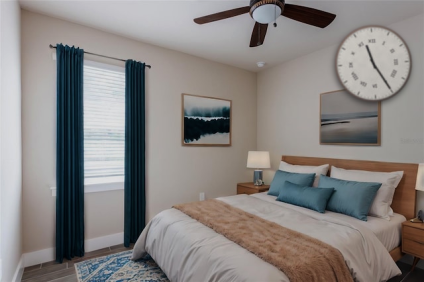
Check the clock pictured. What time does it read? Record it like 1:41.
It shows 11:25
